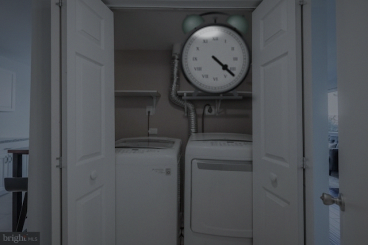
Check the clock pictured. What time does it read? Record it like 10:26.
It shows 4:22
